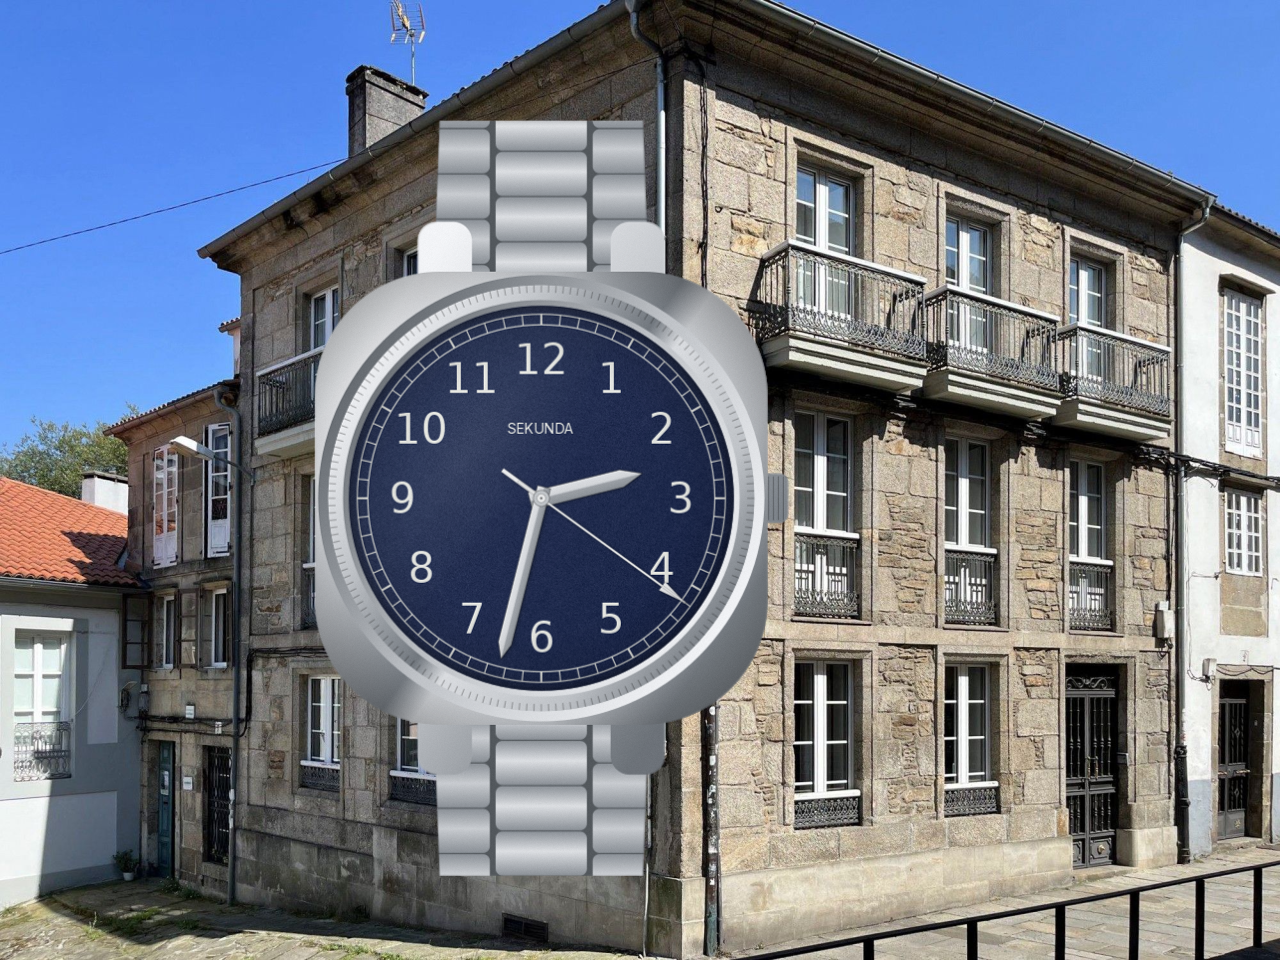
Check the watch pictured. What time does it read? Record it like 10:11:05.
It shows 2:32:21
